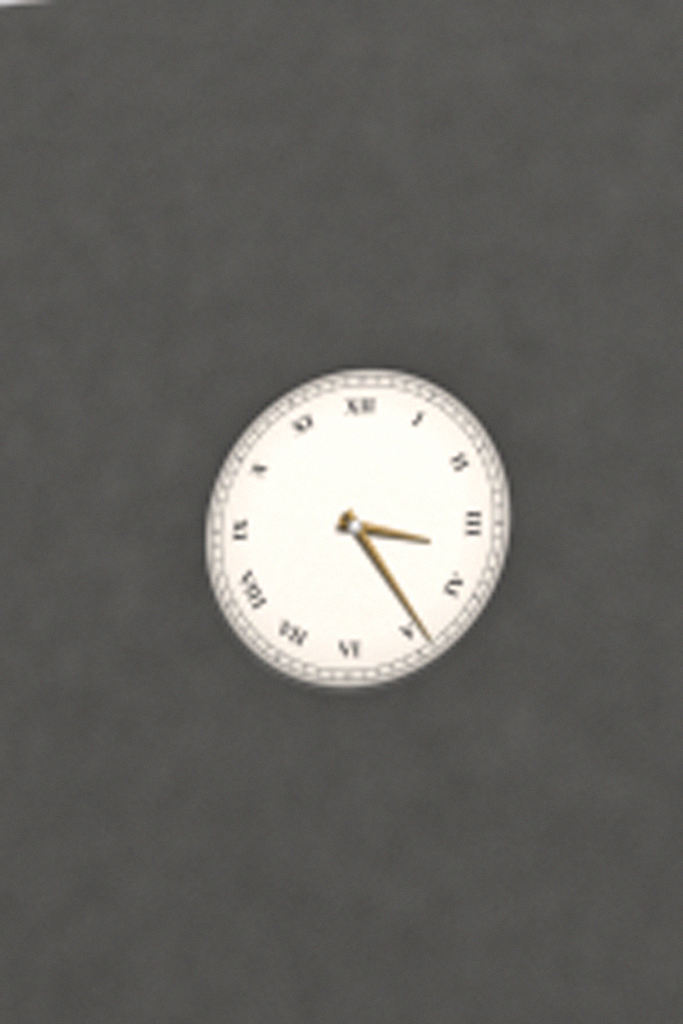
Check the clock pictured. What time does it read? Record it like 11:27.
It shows 3:24
